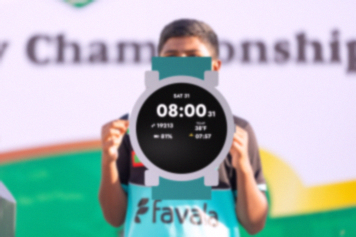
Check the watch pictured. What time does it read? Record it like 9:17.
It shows 8:00
